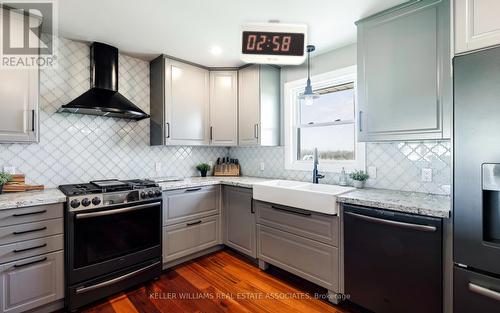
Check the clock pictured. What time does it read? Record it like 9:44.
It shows 2:58
